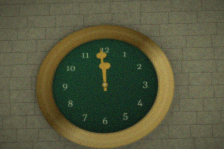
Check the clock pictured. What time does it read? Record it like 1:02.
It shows 11:59
